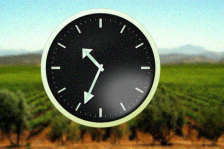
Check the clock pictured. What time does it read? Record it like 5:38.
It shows 10:34
